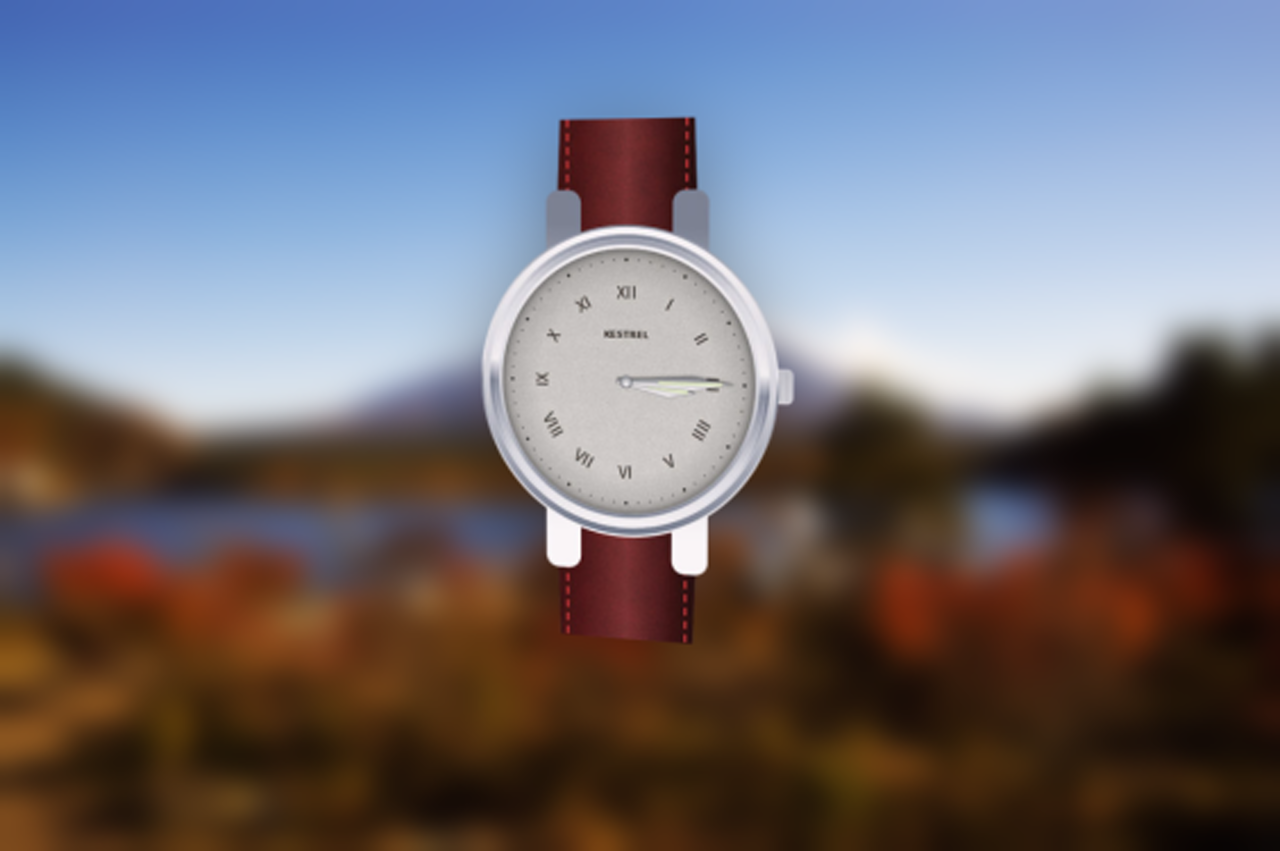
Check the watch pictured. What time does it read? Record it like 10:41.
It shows 3:15
